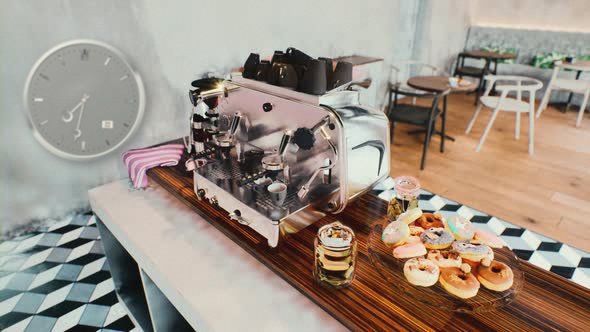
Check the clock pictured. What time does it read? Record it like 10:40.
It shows 7:32
